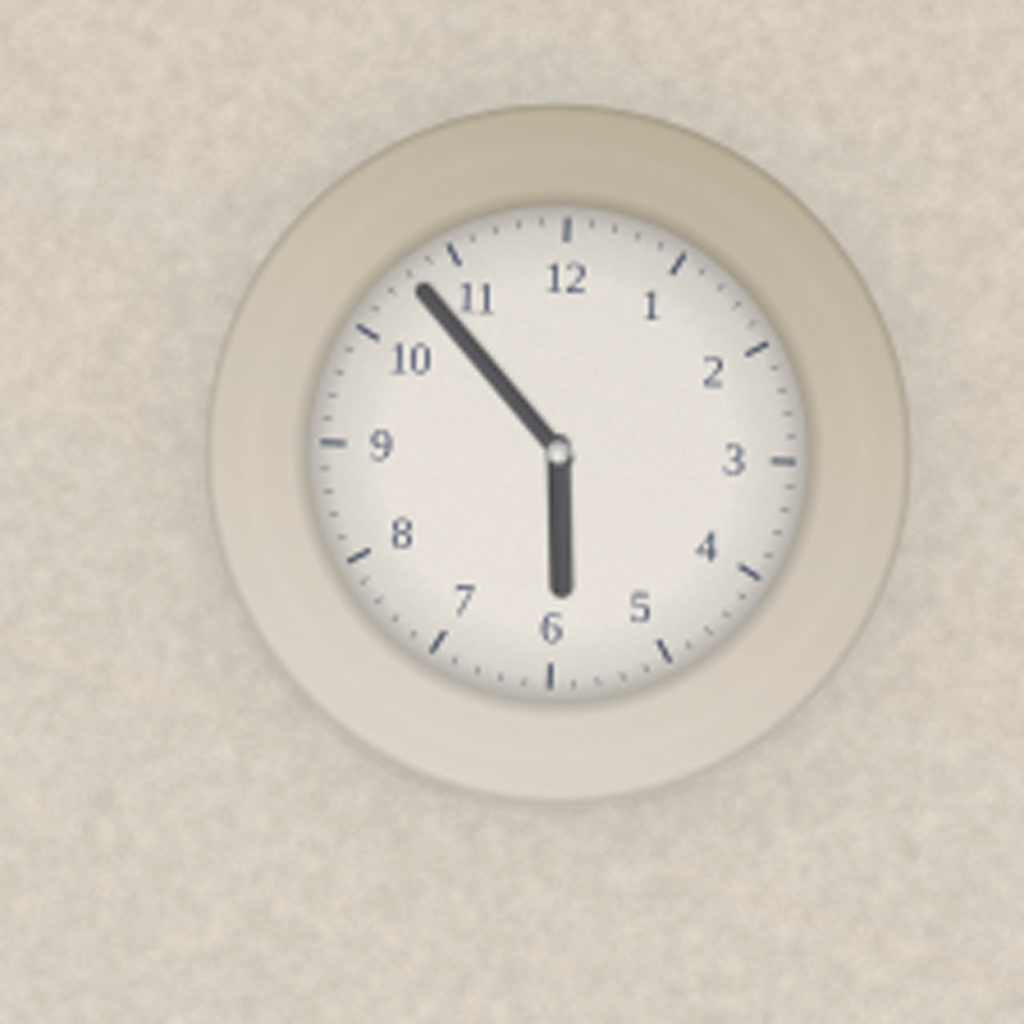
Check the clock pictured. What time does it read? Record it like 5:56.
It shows 5:53
